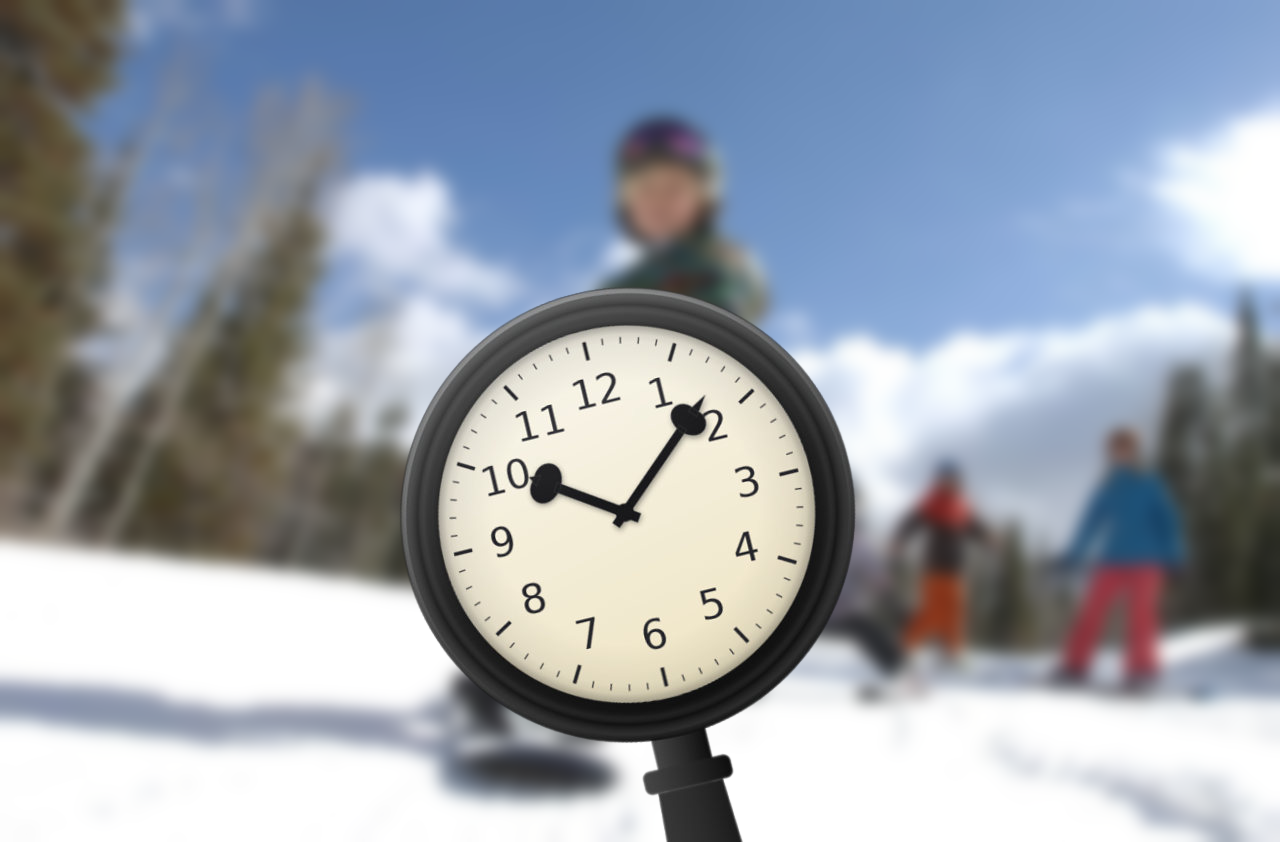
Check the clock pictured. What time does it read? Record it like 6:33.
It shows 10:08
